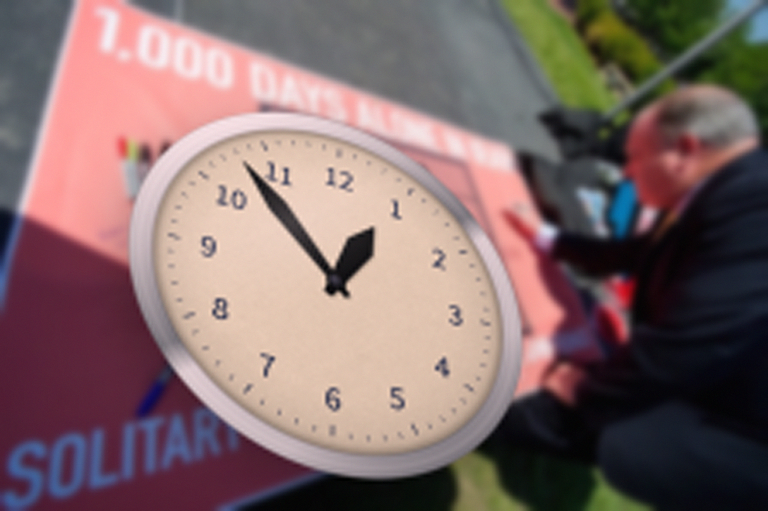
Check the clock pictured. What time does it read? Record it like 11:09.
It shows 12:53
